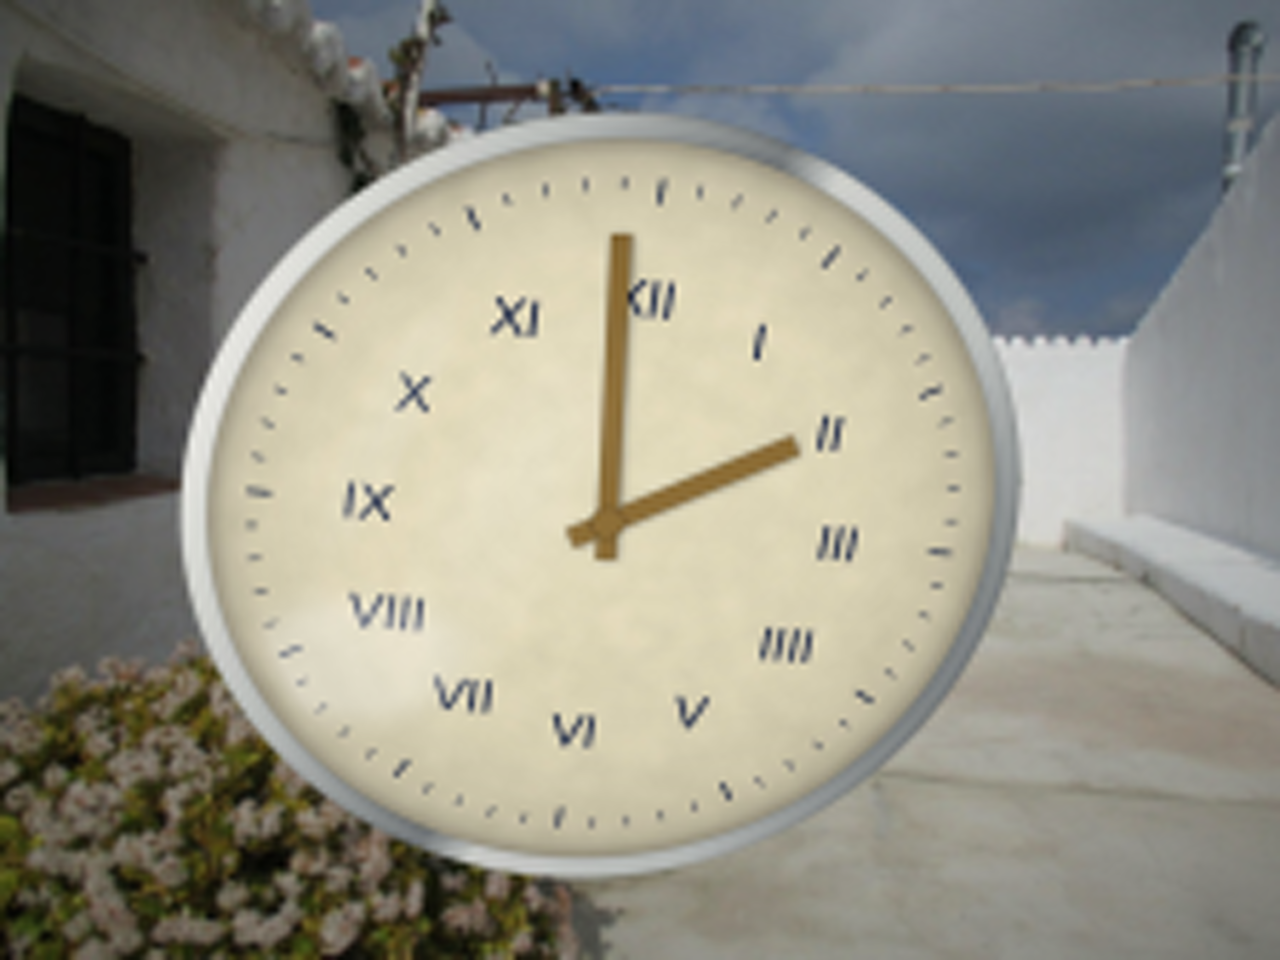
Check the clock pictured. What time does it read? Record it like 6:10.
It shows 1:59
